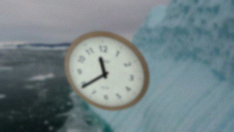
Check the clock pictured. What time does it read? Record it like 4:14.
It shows 11:39
